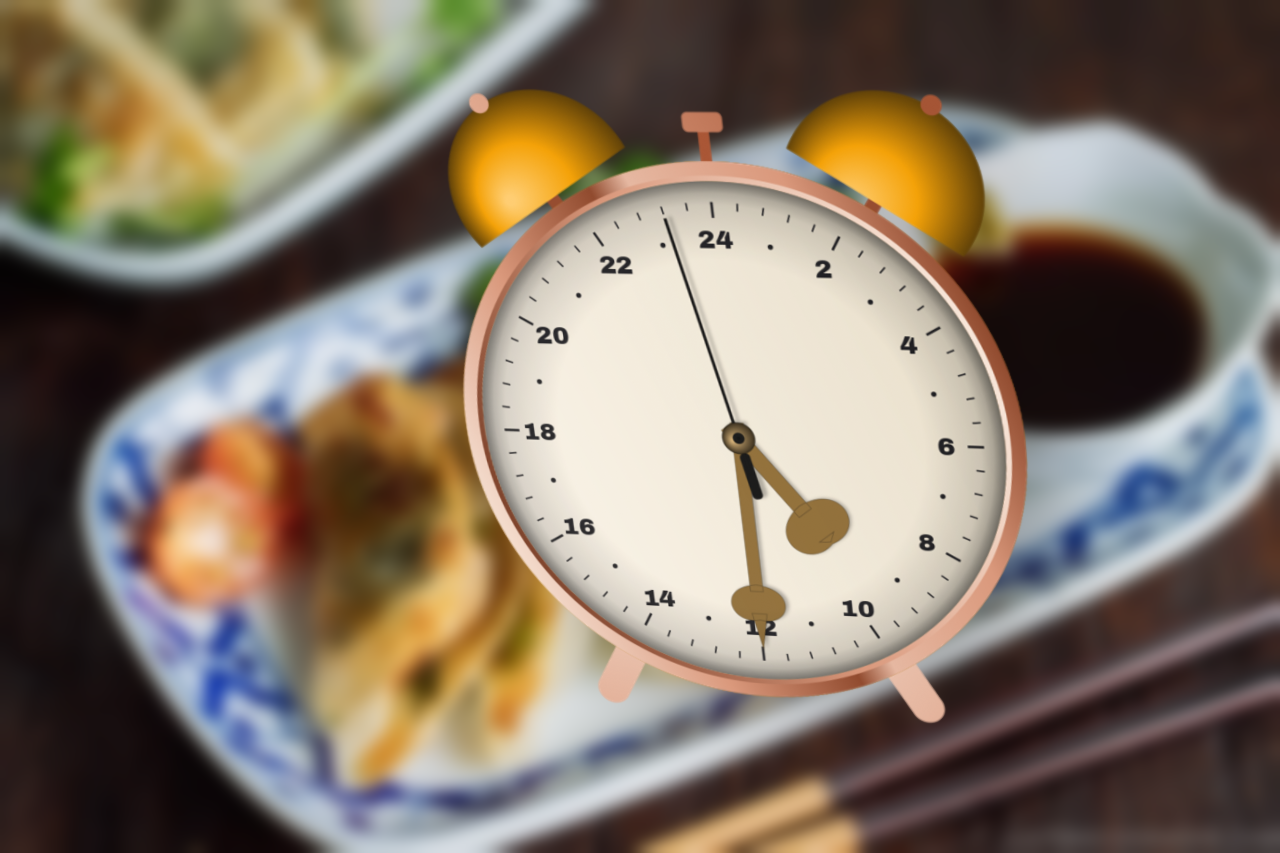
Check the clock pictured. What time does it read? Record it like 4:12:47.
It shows 9:29:58
